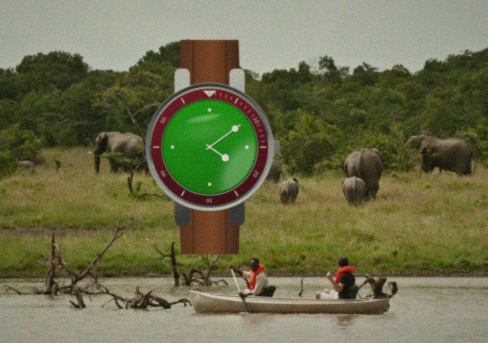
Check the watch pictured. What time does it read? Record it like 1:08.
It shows 4:09
